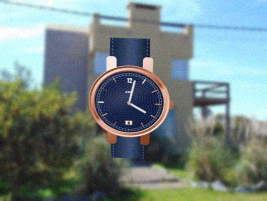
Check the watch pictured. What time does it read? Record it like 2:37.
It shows 4:02
